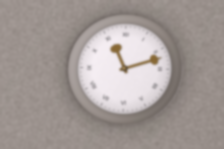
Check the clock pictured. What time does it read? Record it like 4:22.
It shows 11:12
